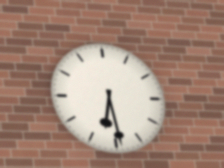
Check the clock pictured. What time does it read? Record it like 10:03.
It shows 6:29
